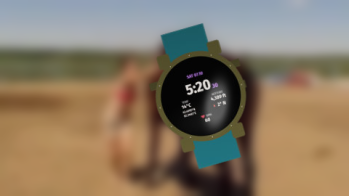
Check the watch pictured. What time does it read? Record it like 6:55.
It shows 5:20
